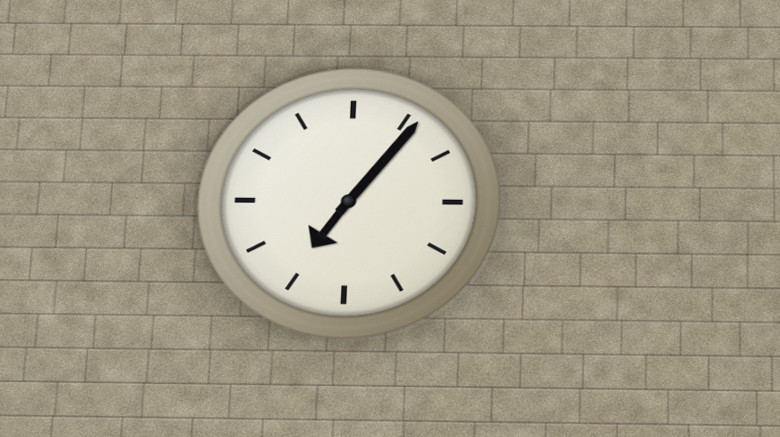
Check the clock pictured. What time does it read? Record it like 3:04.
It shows 7:06
